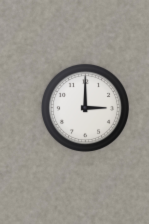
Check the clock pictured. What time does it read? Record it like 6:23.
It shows 3:00
